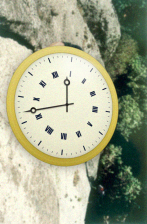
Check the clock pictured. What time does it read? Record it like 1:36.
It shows 12:47
